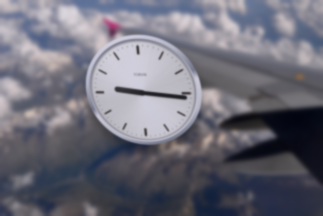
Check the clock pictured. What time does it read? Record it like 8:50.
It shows 9:16
